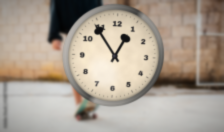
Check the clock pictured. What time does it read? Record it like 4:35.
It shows 12:54
